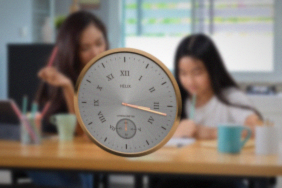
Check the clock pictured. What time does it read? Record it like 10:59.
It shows 3:17
